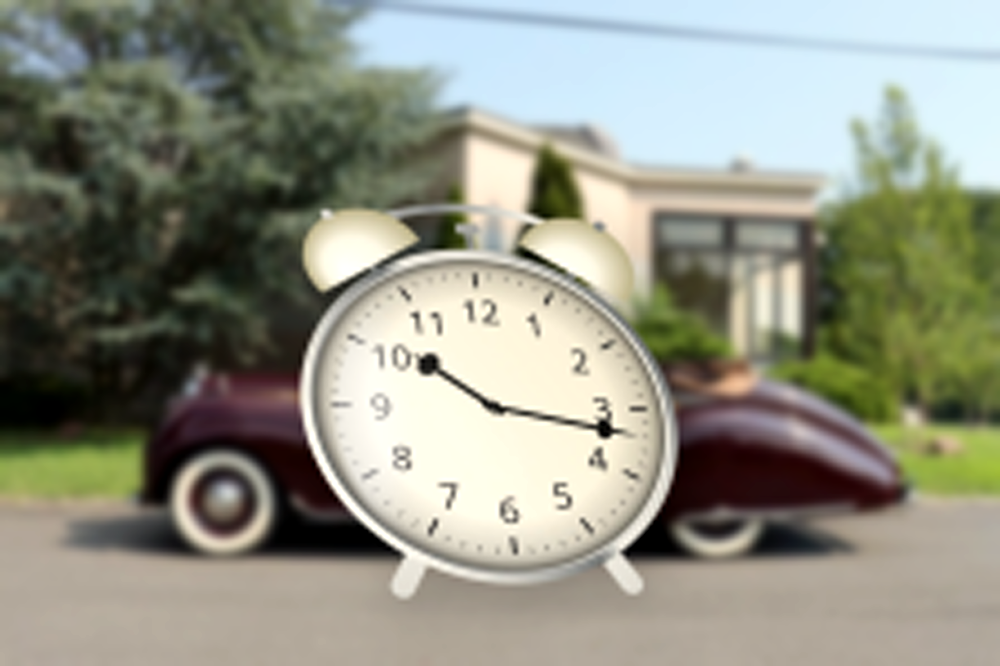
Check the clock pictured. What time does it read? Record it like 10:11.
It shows 10:17
